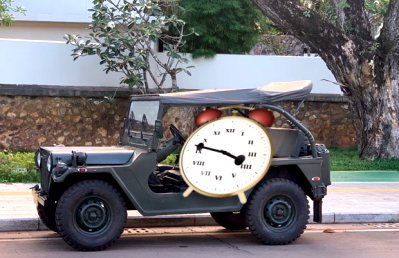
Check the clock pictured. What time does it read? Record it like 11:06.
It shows 3:47
